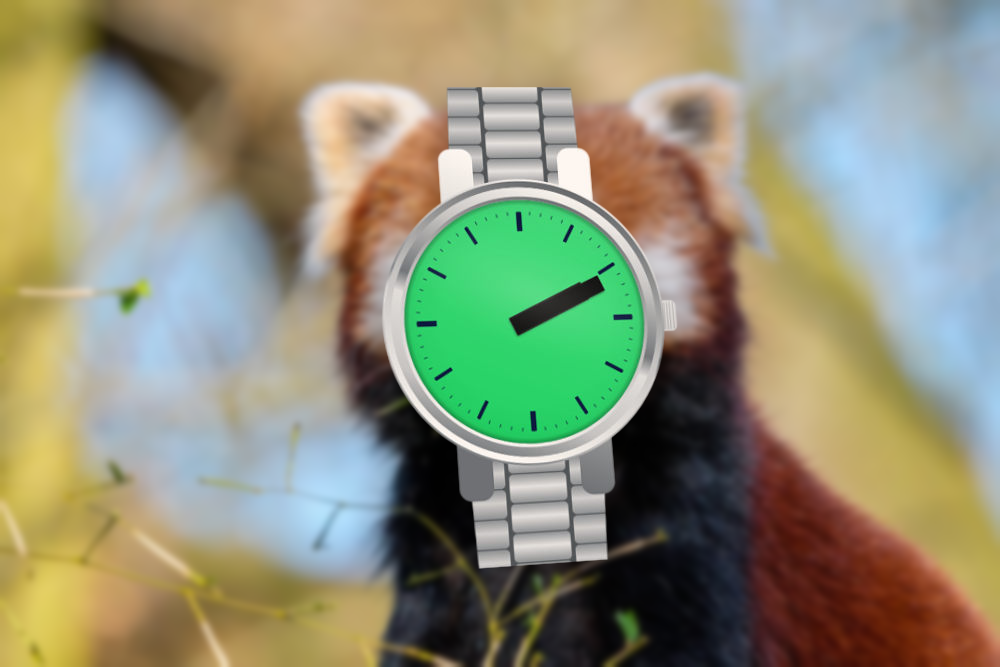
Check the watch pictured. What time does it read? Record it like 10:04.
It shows 2:11
